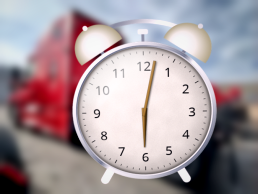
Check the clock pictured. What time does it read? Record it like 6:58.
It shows 6:02
